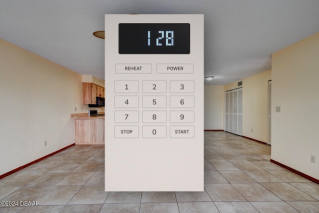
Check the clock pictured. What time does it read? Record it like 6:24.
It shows 1:28
